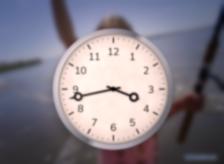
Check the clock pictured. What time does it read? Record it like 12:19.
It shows 3:43
